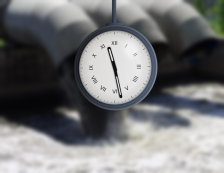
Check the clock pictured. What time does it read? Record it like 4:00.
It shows 11:28
